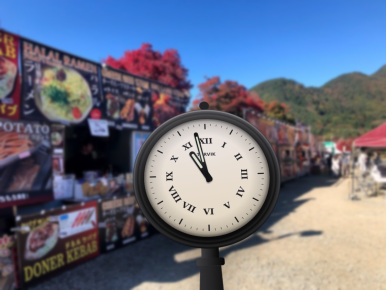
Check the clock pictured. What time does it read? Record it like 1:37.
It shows 10:58
